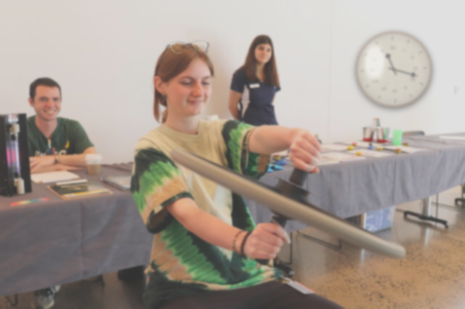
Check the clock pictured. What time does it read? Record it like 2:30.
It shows 11:18
